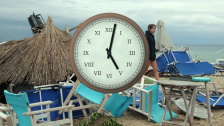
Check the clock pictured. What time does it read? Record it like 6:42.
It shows 5:02
